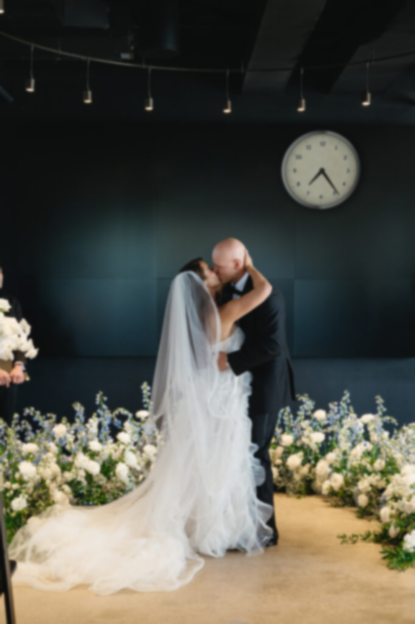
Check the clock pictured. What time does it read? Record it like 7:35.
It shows 7:24
